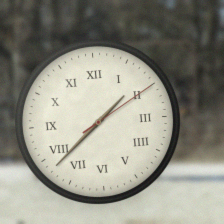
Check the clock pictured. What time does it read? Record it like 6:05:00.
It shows 1:38:10
